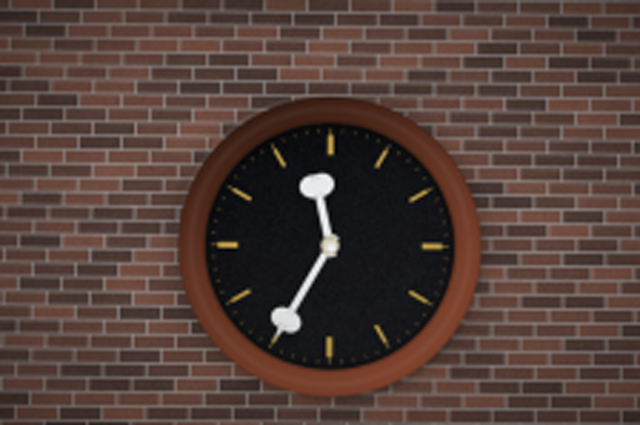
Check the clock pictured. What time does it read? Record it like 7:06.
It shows 11:35
